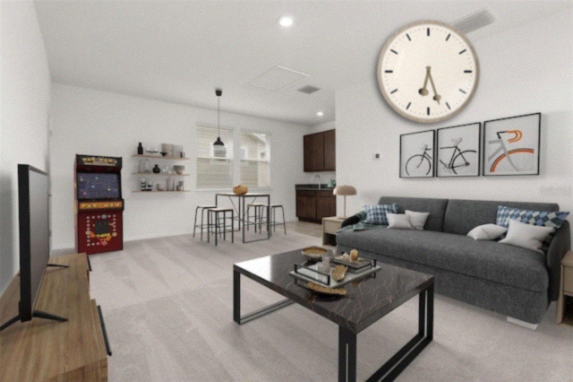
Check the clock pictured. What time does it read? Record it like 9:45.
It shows 6:27
